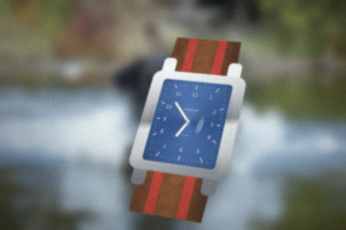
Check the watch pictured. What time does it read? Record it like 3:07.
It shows 6:53
